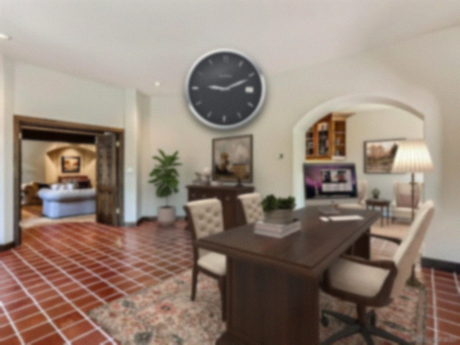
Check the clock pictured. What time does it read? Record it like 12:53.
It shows 9:11
